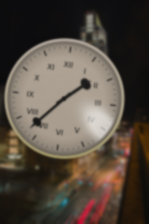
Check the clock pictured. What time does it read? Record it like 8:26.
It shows 1:37
